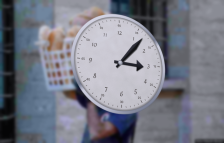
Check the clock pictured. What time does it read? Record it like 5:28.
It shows 3:07
